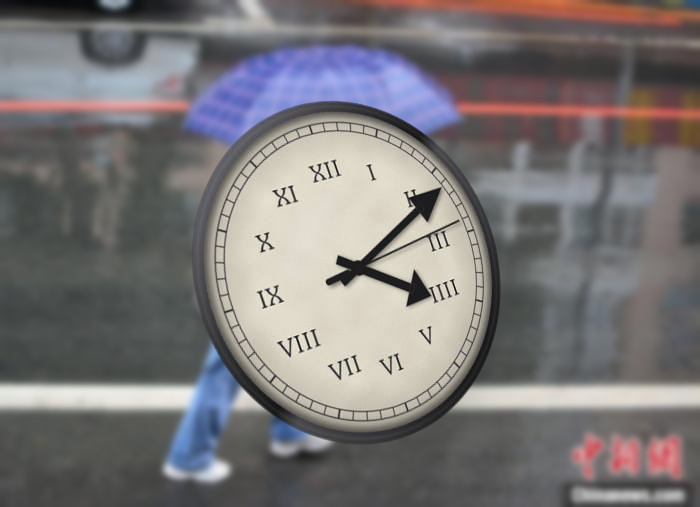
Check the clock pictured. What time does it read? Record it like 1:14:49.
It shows 4:11:14
